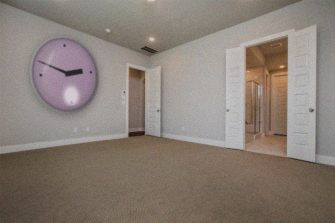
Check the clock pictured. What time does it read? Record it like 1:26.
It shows 2:49
